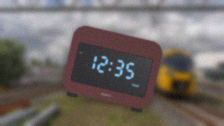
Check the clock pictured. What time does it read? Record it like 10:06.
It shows 12:35
